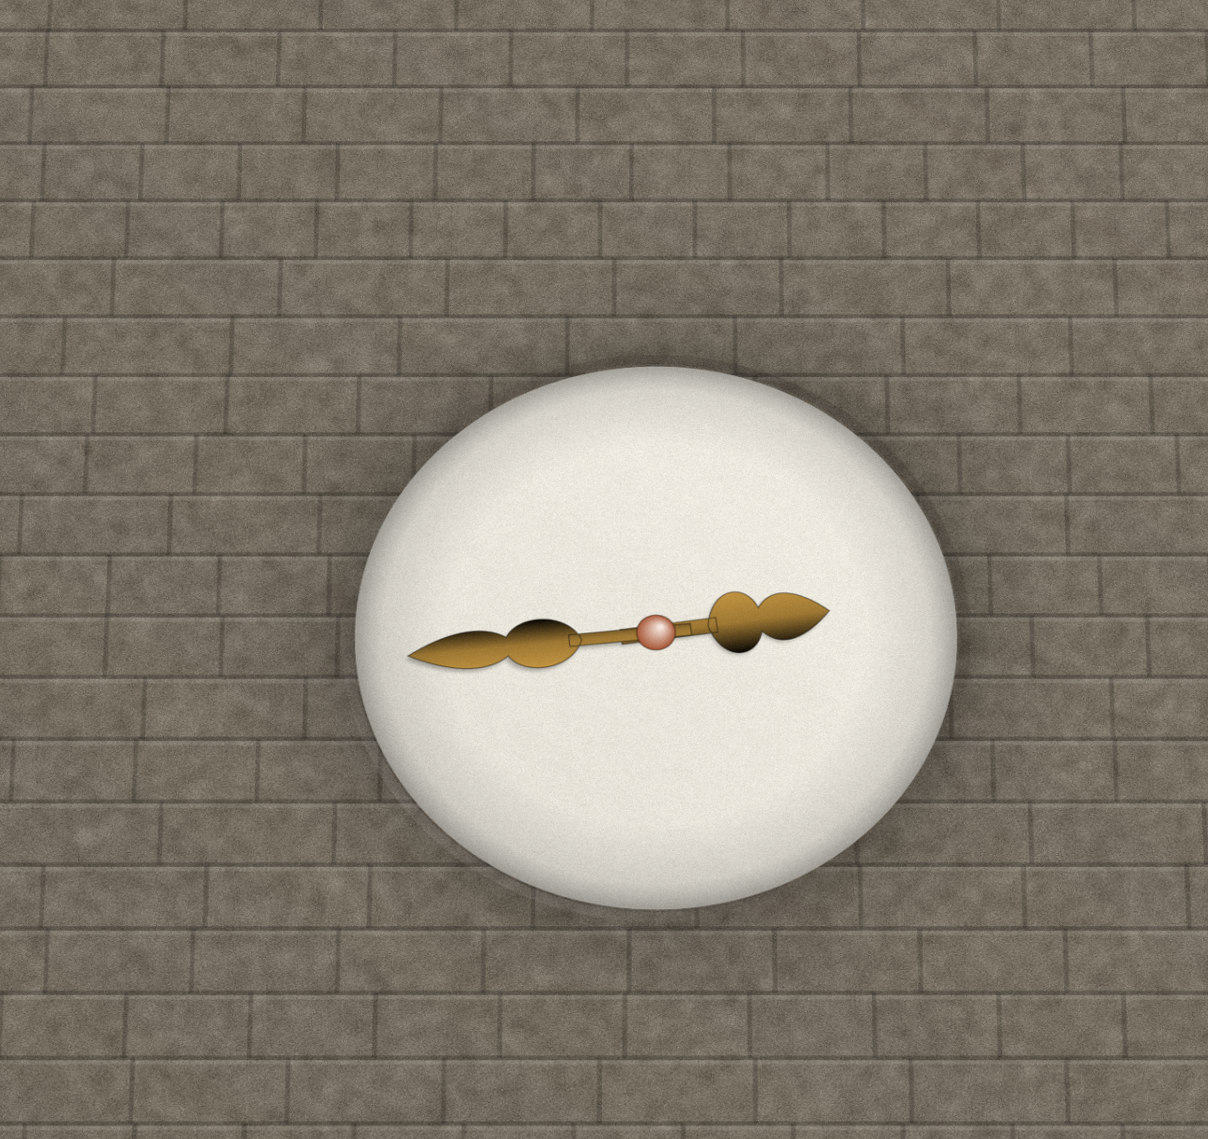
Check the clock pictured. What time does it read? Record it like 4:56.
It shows 2:44
